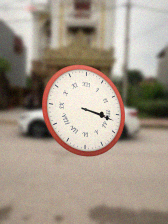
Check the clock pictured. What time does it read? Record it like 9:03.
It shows 3:17
